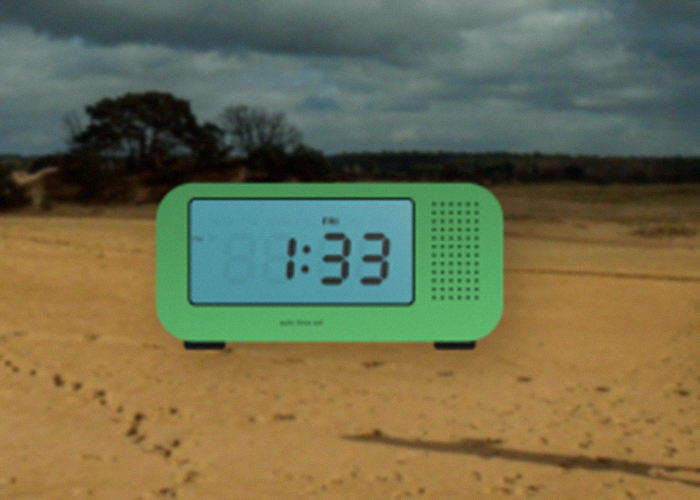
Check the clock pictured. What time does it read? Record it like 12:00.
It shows 1:33
